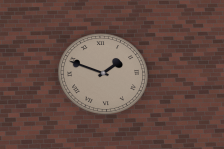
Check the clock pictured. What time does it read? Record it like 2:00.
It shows 1:49
